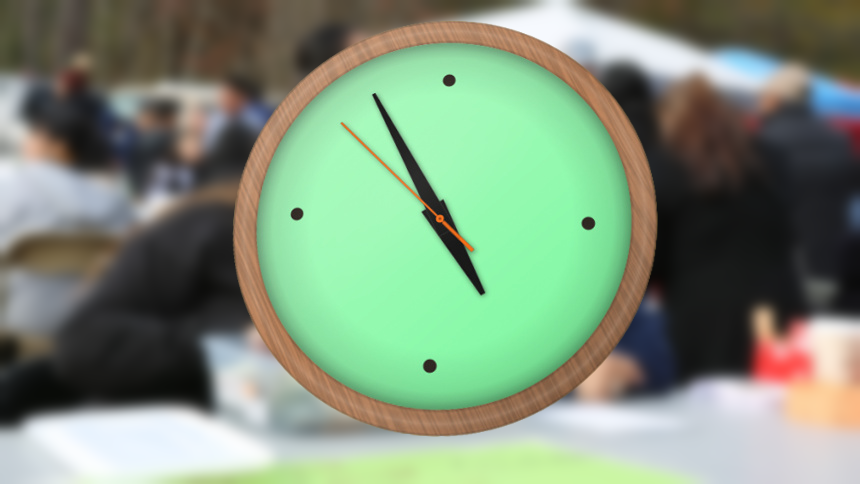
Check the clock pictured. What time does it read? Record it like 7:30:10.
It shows 4:54:52
